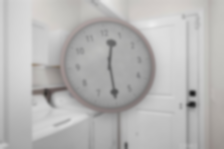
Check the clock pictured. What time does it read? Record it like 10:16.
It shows 12:30
